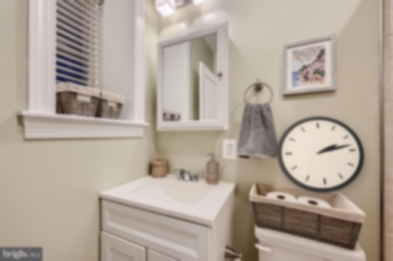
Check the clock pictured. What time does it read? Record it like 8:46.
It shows 2:13
